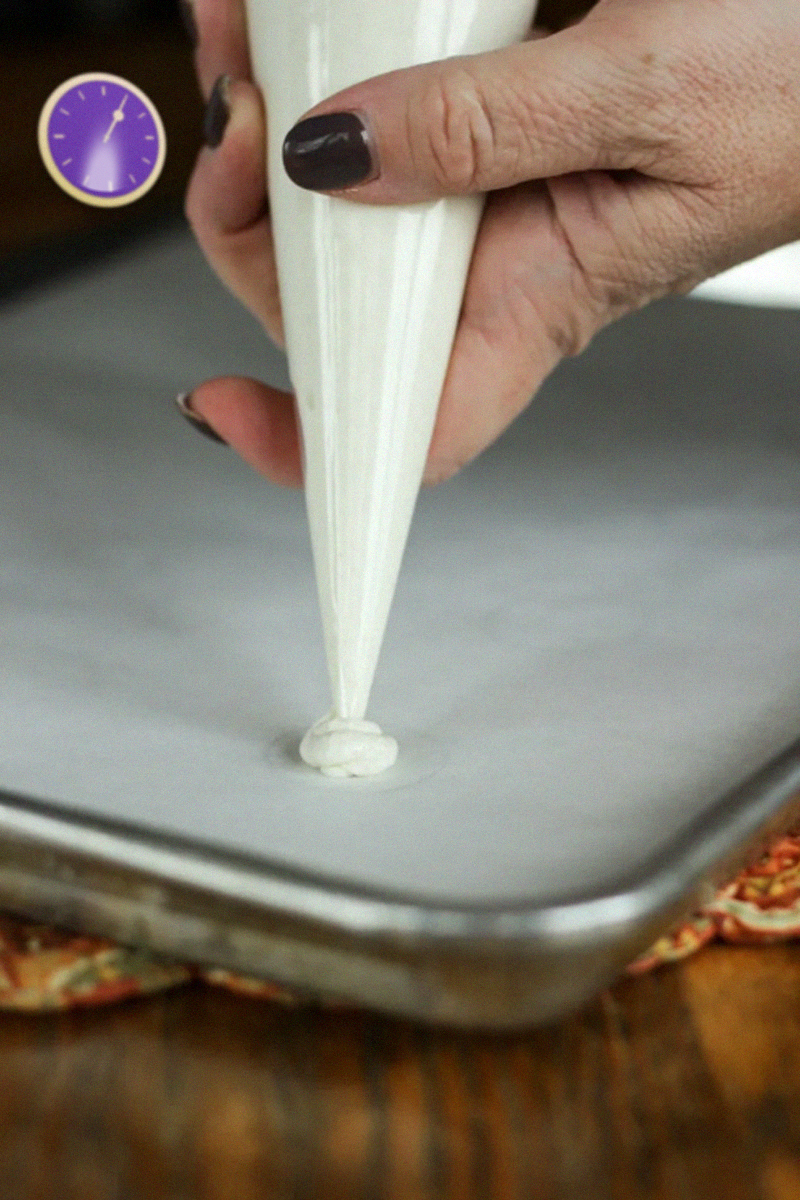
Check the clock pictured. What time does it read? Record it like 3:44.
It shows 1:05
